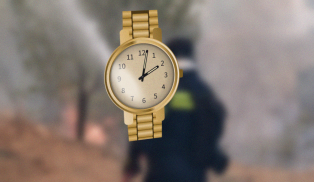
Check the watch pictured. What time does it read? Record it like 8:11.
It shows 2:02
